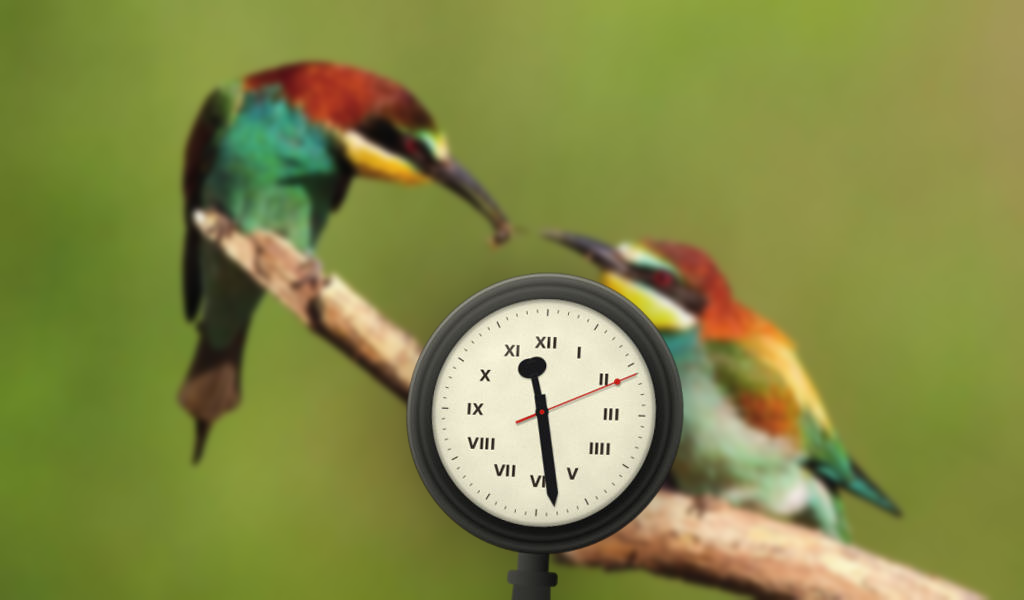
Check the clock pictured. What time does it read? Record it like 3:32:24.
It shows 11:28:11
